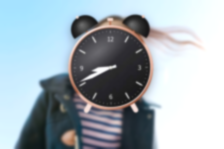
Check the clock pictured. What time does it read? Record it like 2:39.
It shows 8:41
